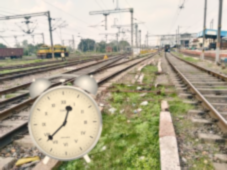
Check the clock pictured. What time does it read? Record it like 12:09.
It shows 12:38
